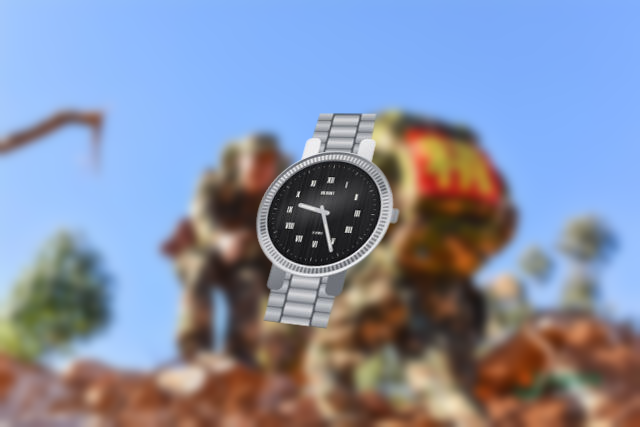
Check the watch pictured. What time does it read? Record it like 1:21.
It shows 9:26
